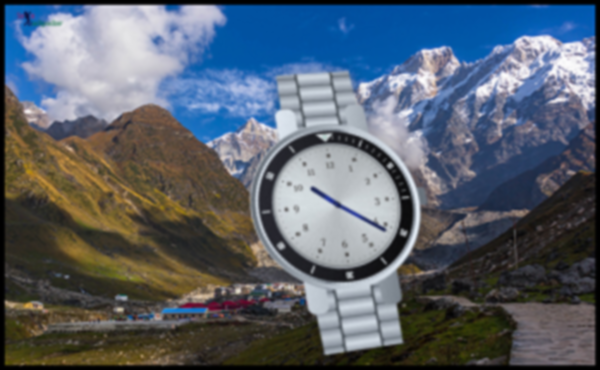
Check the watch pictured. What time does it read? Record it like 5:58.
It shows 10:21
